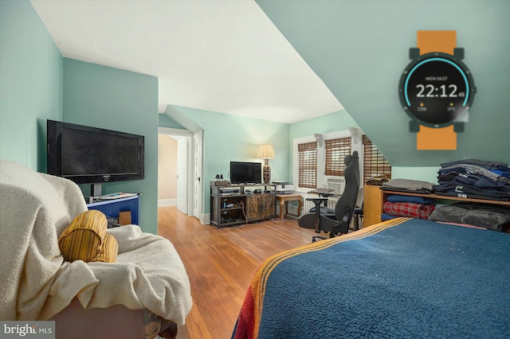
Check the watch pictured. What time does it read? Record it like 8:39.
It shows 22:12
